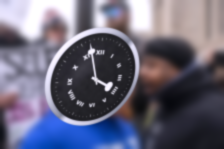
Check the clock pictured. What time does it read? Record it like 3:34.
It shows 3:57
